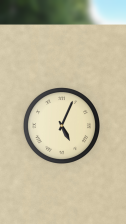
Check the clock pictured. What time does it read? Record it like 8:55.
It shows 5:04
